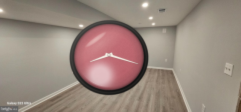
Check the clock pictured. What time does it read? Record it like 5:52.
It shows 8:18
